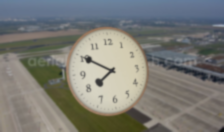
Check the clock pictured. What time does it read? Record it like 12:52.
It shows 7:50
